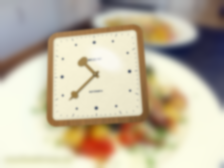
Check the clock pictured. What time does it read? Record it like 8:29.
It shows 10:38
